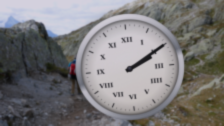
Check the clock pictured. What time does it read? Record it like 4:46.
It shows 2:10
